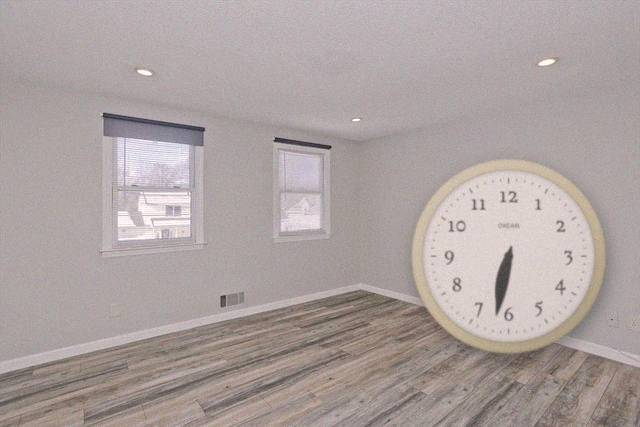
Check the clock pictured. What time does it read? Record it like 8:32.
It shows 6:32
